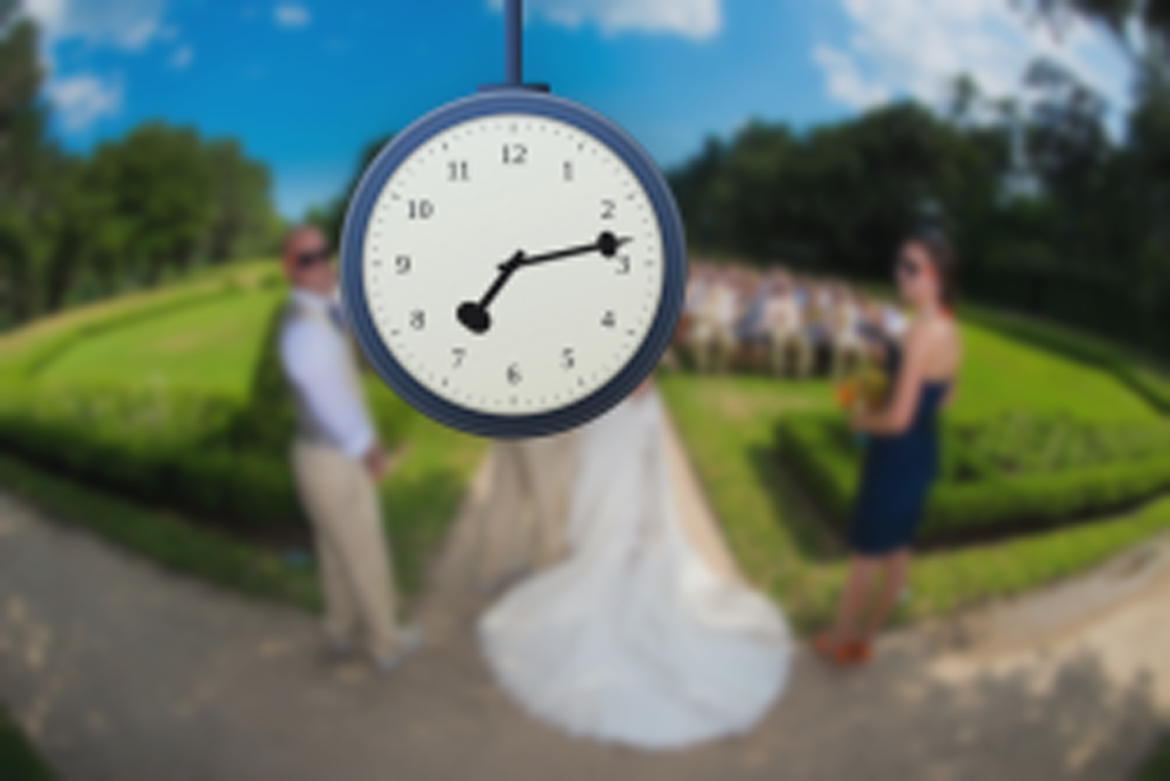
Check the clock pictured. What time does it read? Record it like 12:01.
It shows 7:13
